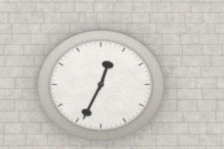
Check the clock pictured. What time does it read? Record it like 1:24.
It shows 12:34
